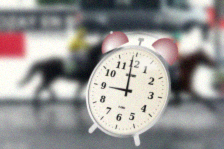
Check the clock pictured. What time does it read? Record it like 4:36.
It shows 8:59
